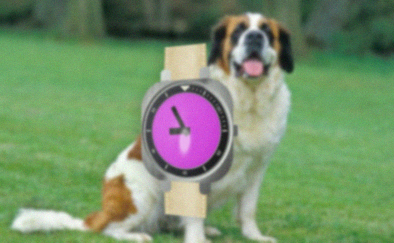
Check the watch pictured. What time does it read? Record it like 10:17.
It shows 8:55
